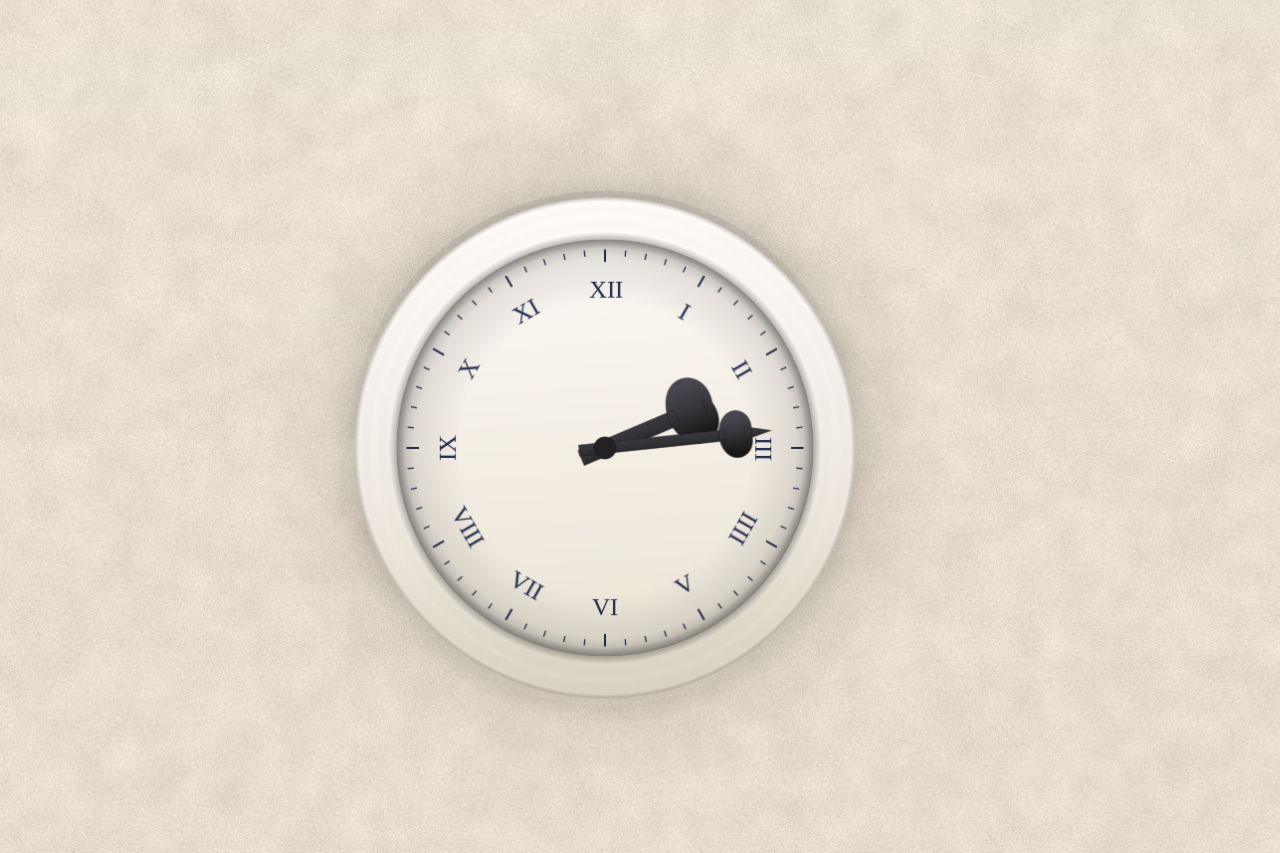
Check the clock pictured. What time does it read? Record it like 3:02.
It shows 2:14
